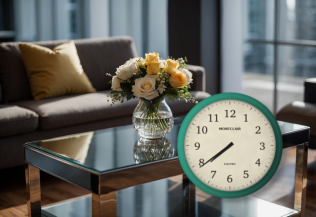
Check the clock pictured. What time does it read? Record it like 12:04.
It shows 7:39
